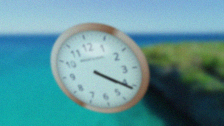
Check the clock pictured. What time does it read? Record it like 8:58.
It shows 4:21
